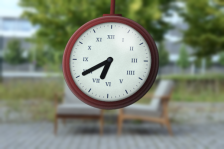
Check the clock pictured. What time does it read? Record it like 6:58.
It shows 6:40
